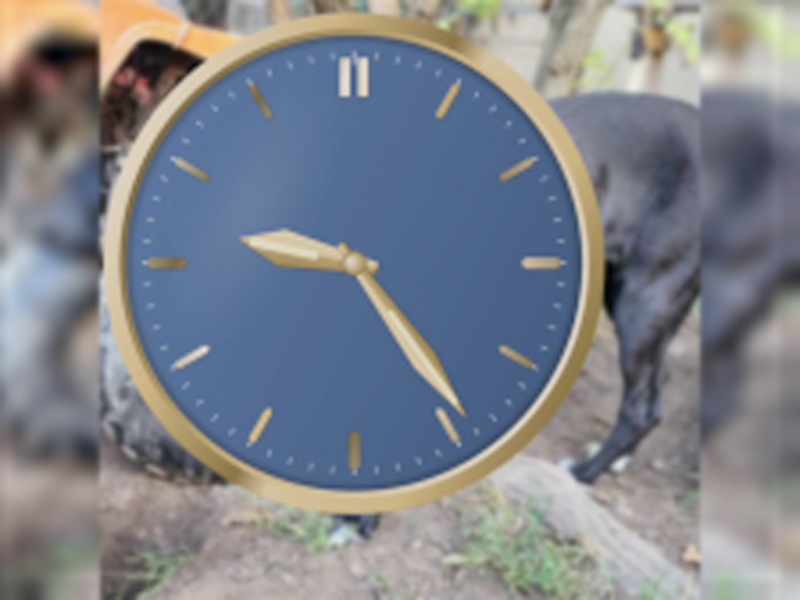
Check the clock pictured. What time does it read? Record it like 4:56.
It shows 9:24
